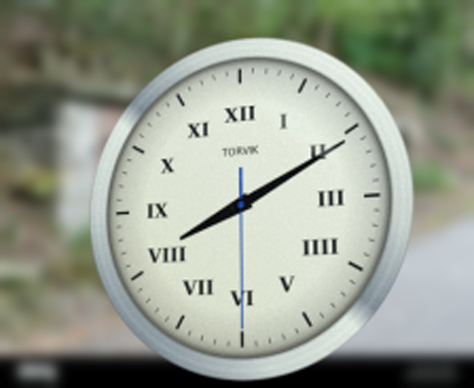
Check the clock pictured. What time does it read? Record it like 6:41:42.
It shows 8:10:30
